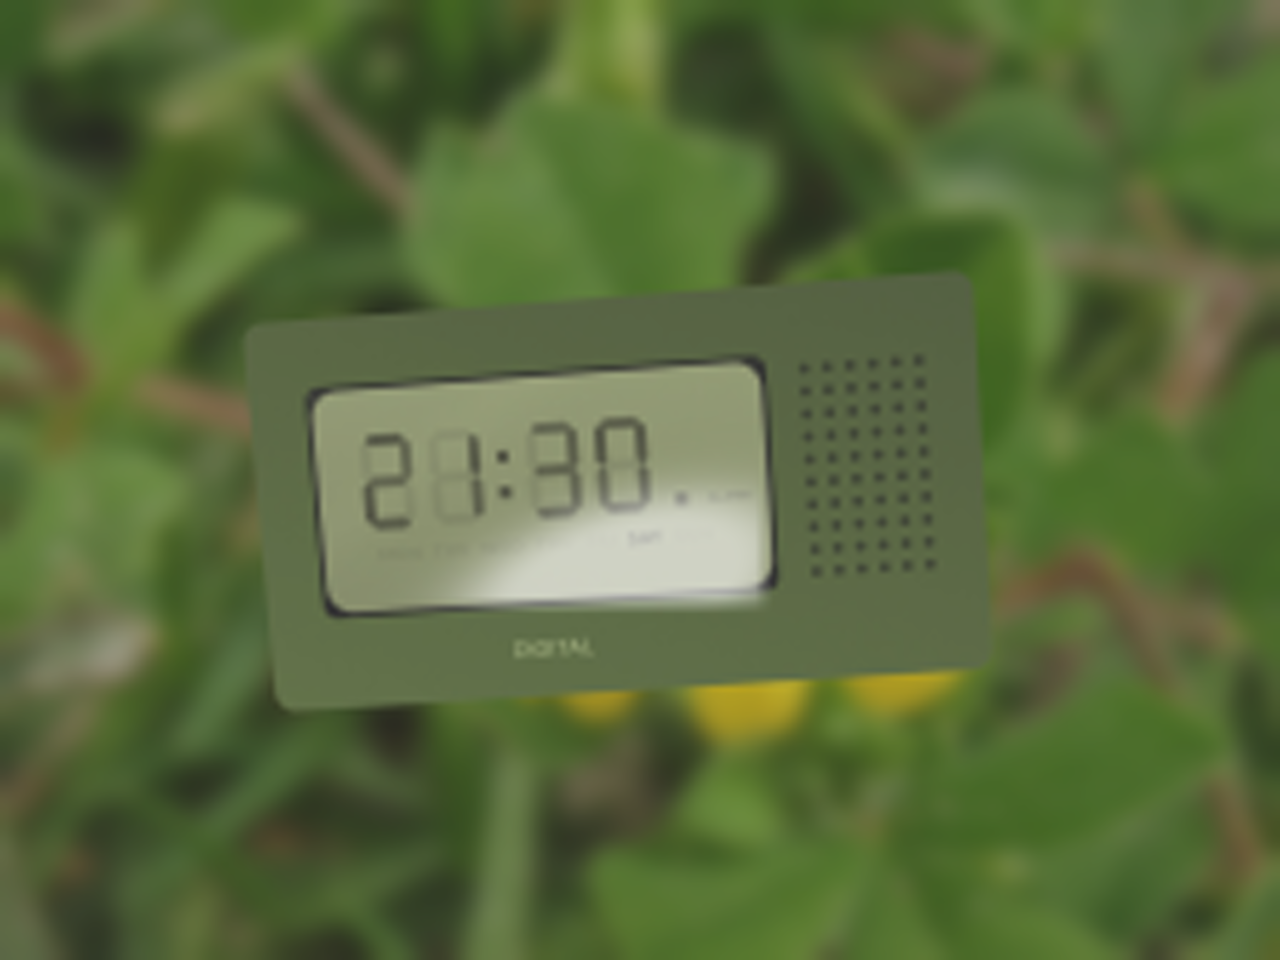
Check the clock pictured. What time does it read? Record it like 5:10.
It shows 21:30
